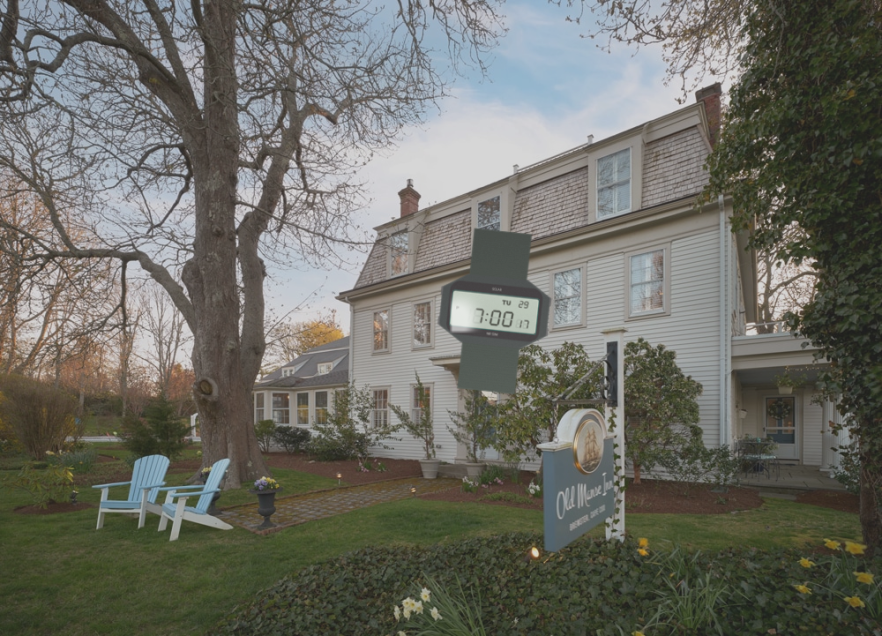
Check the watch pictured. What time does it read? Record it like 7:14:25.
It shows 7:00:17
